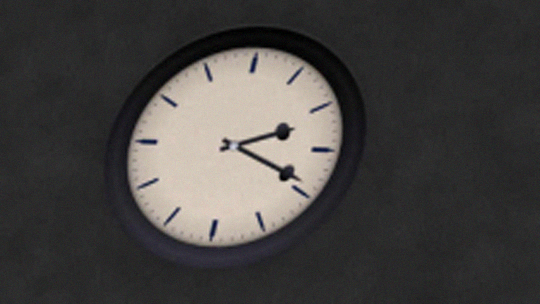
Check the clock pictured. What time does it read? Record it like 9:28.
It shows 2:19
